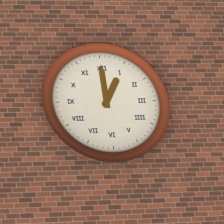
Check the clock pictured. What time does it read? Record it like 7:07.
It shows 1:00
